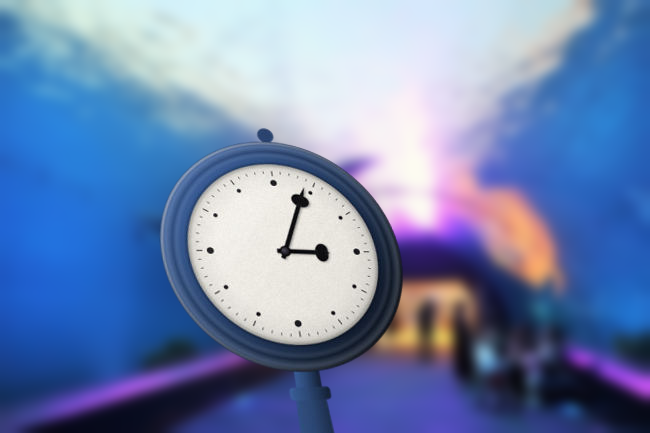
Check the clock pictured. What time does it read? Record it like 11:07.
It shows 3:04
